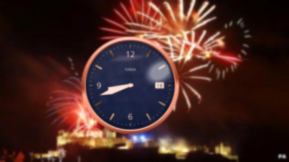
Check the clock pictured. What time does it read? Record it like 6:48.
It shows 8:42
